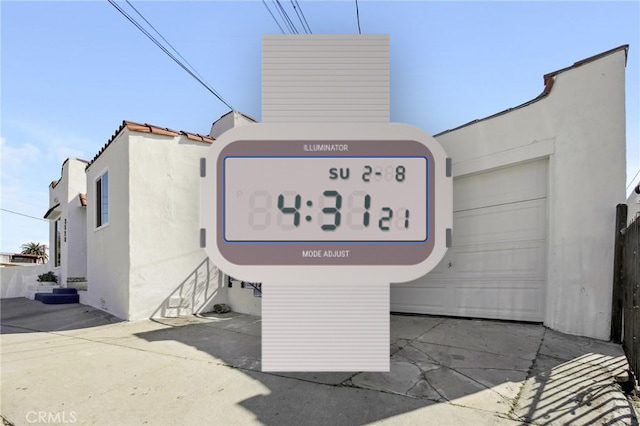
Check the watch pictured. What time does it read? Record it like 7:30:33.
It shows 4:31:21
